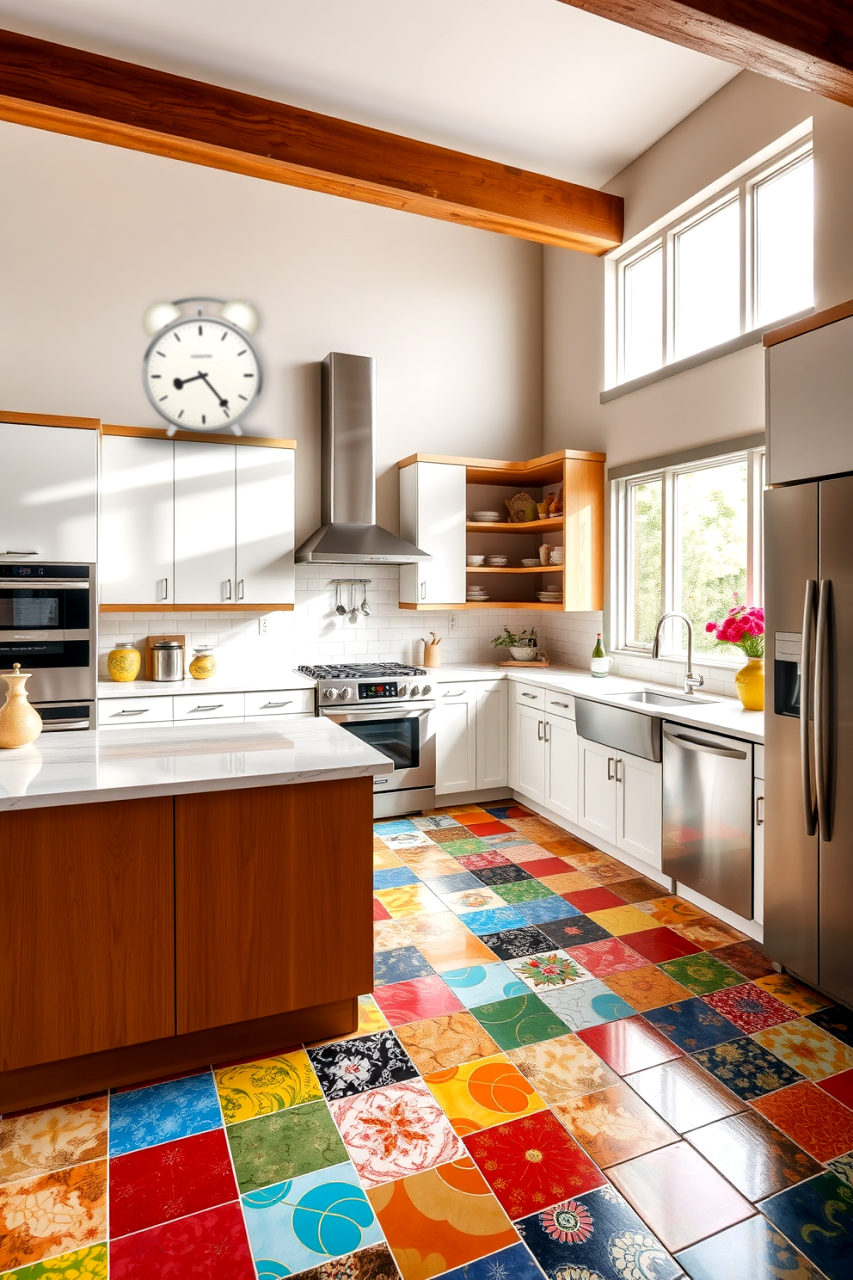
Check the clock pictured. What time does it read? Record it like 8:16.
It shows 8:24
